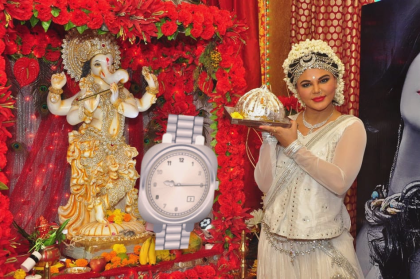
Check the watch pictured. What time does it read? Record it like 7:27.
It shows 9:15
